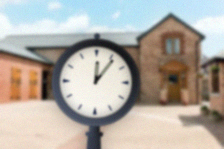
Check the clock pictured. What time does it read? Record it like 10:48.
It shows 12:06
